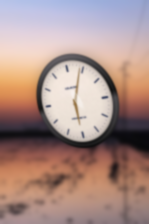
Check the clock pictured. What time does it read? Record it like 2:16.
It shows 6:04
